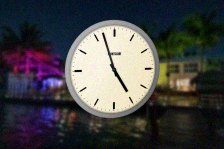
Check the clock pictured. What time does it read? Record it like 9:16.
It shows 4:57
